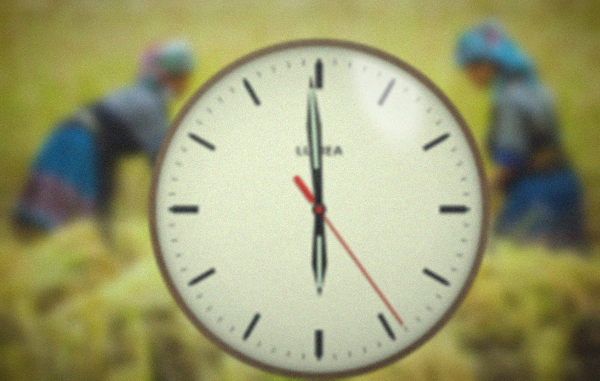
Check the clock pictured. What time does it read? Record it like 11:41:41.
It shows 5:59:24
